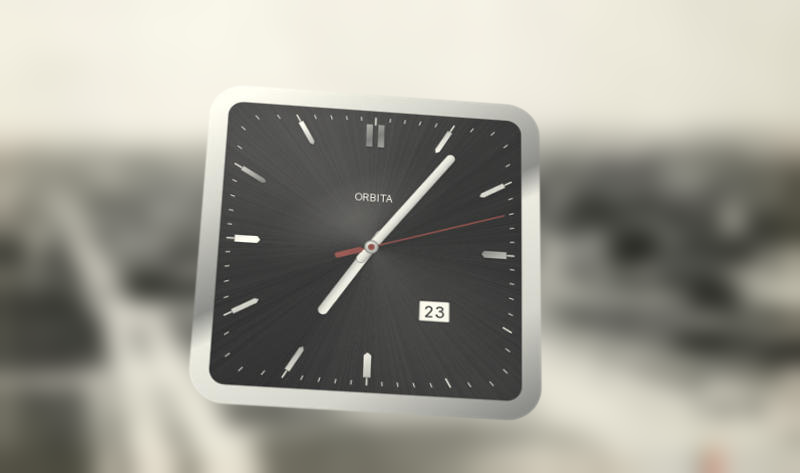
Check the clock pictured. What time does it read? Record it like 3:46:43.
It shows 7:06:12
